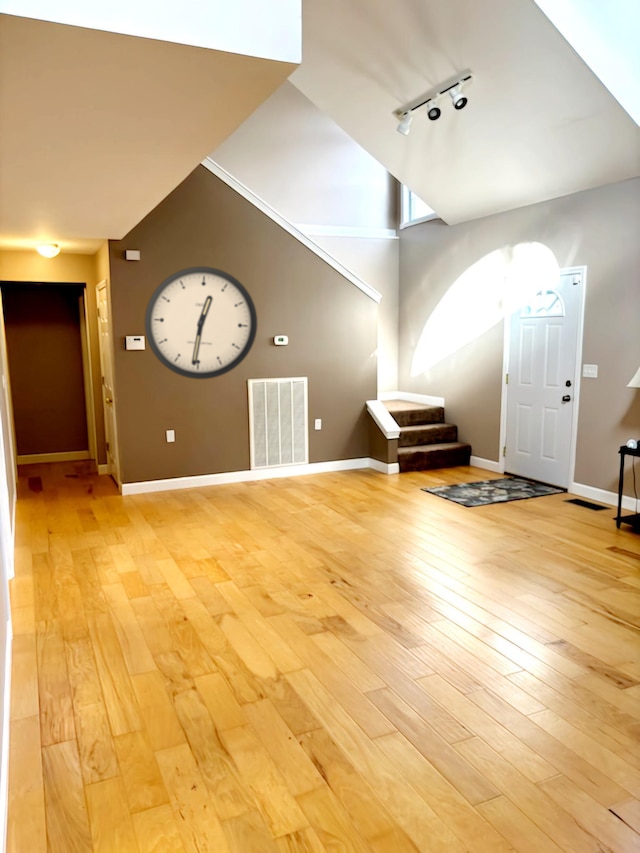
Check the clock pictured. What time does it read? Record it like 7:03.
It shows 12:31
